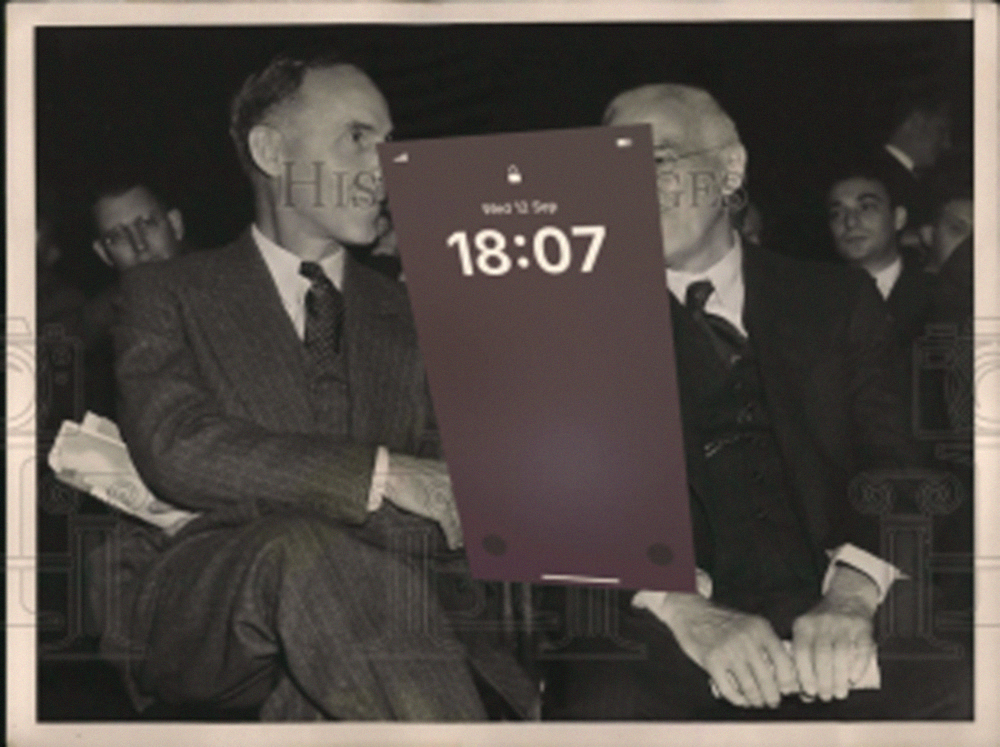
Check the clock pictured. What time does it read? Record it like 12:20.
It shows 18:07
